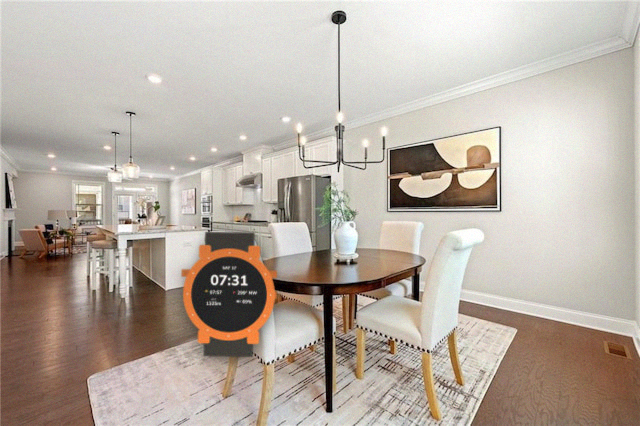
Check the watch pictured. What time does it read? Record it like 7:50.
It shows 7:31
